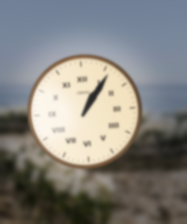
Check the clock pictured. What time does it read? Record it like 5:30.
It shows 1:06
